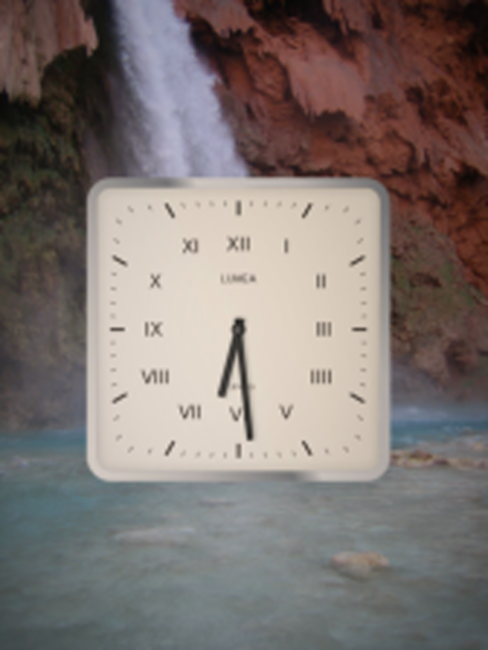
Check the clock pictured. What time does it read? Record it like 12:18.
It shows 6:29
